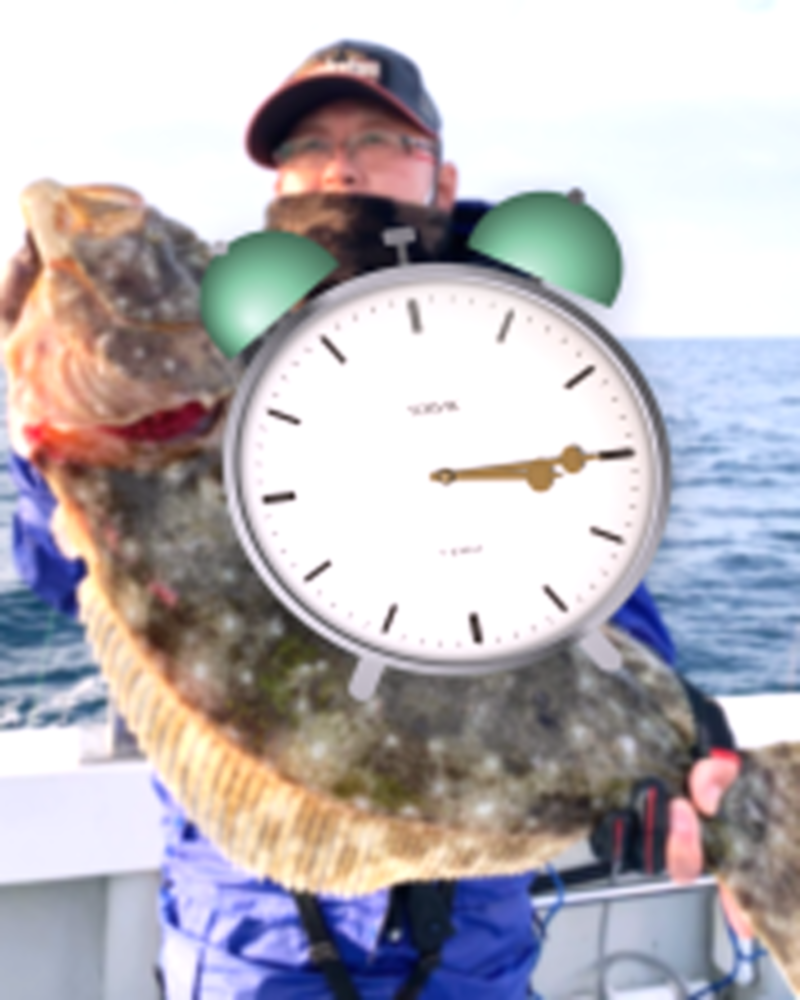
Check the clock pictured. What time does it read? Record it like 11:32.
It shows 3:15
